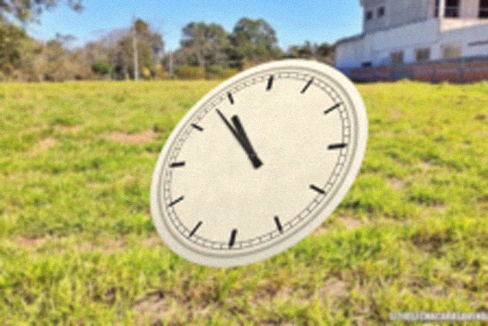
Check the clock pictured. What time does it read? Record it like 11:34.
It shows 10:53
